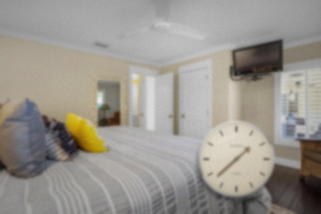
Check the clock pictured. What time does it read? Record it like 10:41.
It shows 1:38
